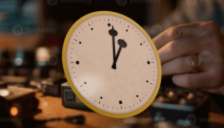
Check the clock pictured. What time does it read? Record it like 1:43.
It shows 1:01
